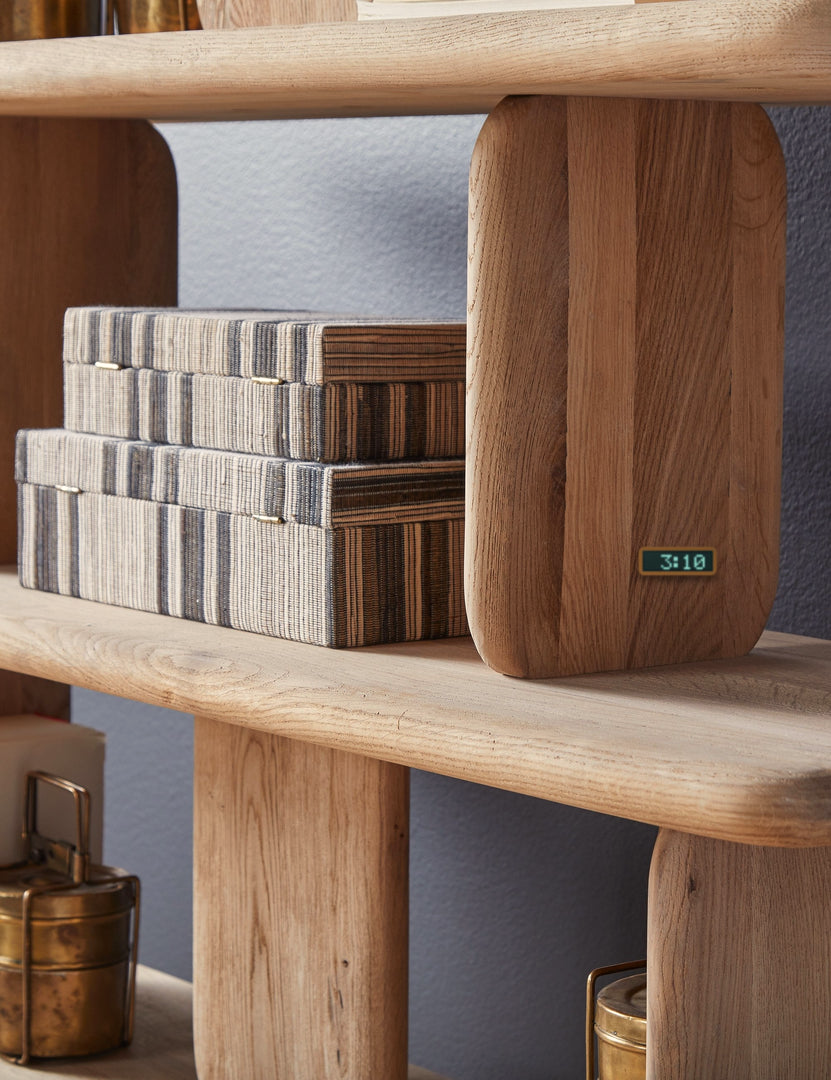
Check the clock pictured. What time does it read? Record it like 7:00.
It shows 3:10
